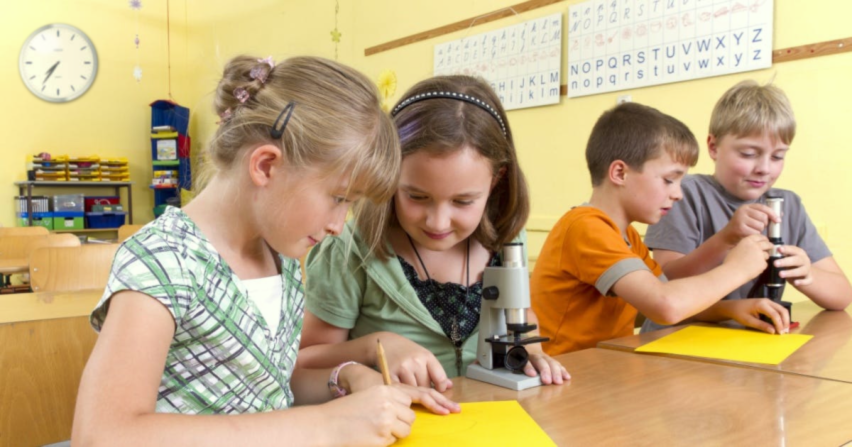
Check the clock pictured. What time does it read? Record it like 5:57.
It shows 7:36
